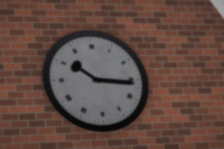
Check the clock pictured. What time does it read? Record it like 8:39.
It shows 10:16
